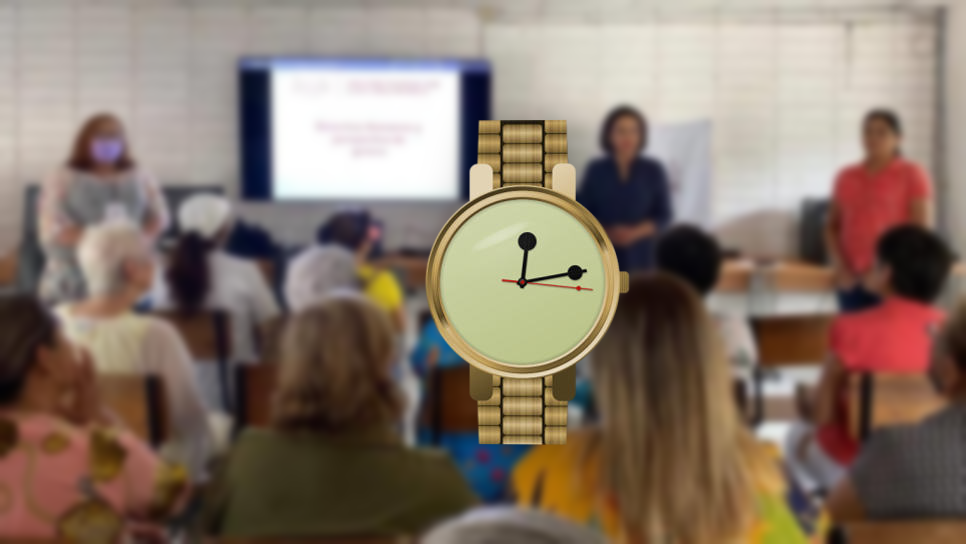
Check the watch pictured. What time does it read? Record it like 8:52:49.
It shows 12:13:16
